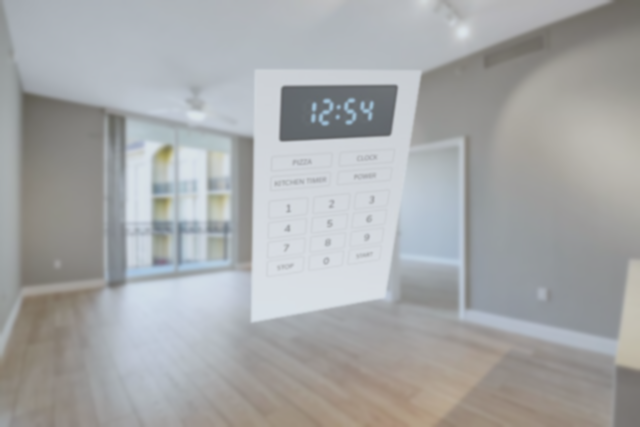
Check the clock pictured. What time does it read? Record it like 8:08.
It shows 12:54
